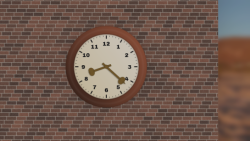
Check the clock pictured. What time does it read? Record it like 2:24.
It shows 8:22
